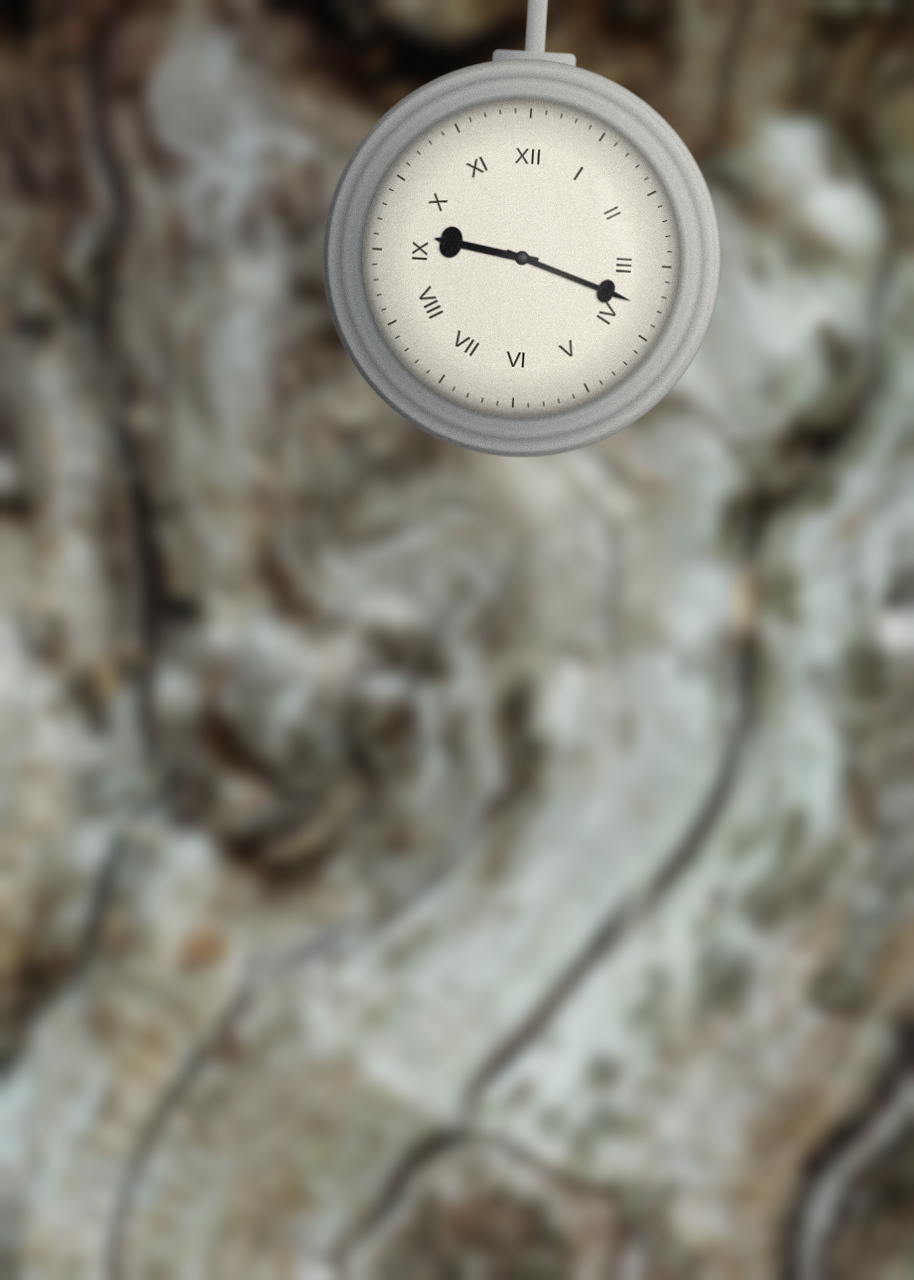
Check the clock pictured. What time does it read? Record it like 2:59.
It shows 9:18
